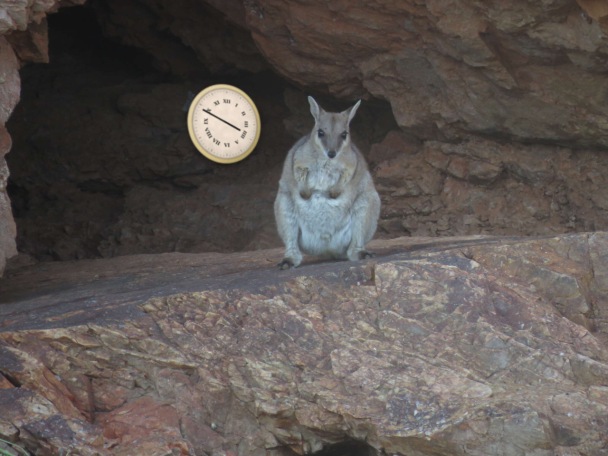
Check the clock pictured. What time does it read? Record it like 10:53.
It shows 3:49
